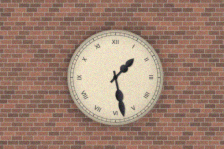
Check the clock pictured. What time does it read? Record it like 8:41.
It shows 1:28
